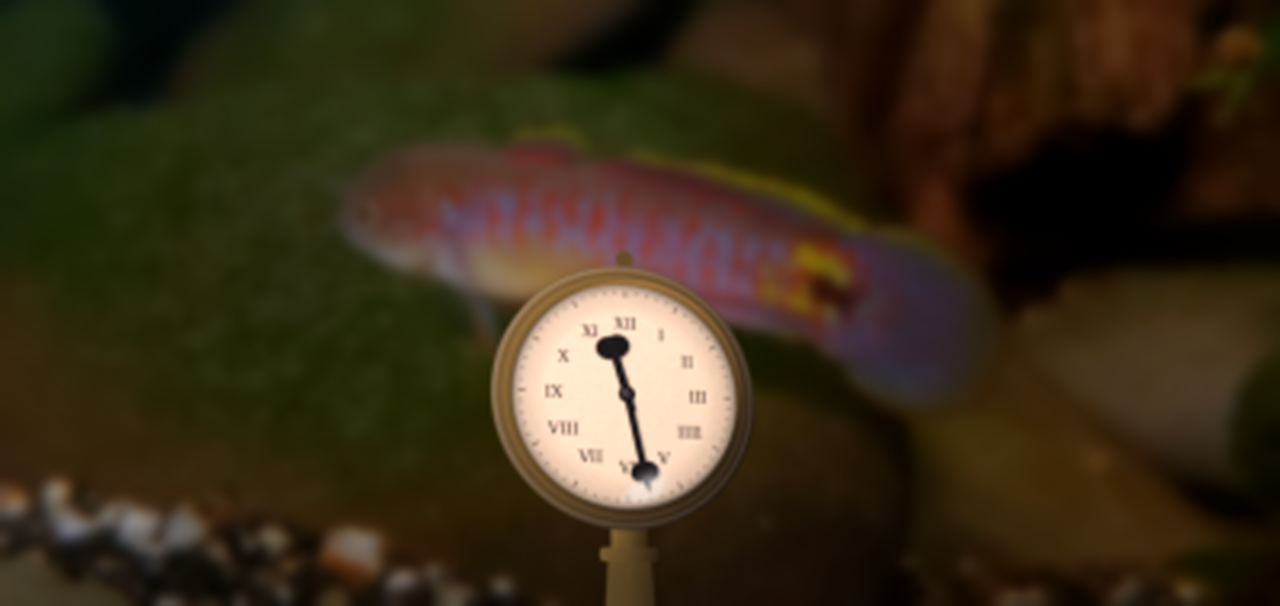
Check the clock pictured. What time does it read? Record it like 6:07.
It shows 11:28
